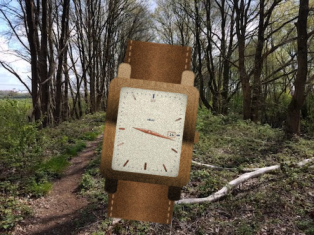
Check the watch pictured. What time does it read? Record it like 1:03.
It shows 9:17
